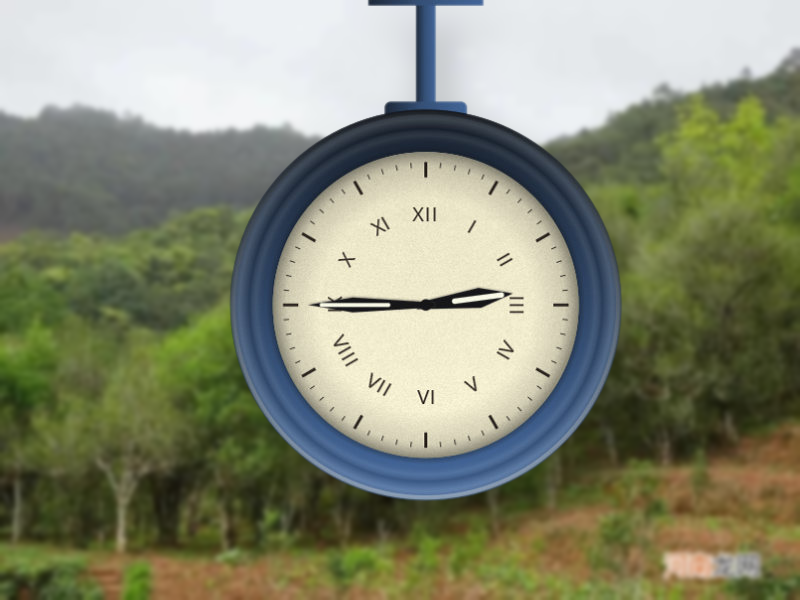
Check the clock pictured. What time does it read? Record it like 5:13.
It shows 2:45
